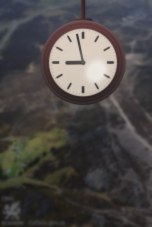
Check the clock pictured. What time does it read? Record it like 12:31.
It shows 8:58
